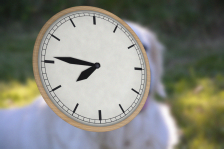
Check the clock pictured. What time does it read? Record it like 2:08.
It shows 7:46
